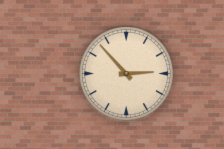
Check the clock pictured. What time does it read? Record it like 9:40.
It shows 2:53
